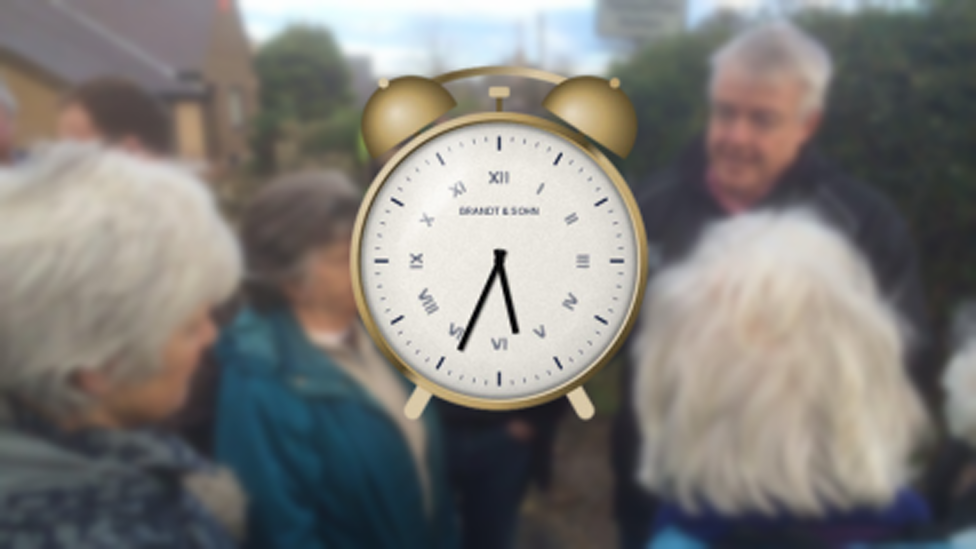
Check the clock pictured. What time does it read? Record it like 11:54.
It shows 5:34
